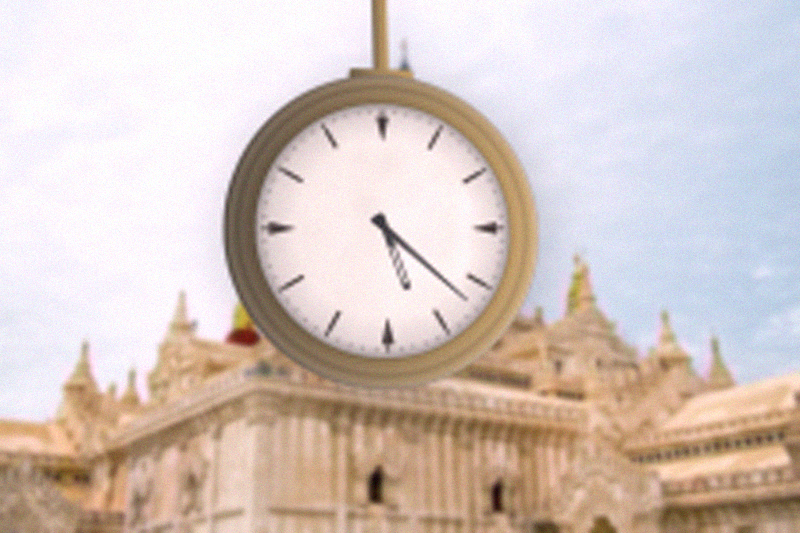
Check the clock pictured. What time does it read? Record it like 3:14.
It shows 5:22
